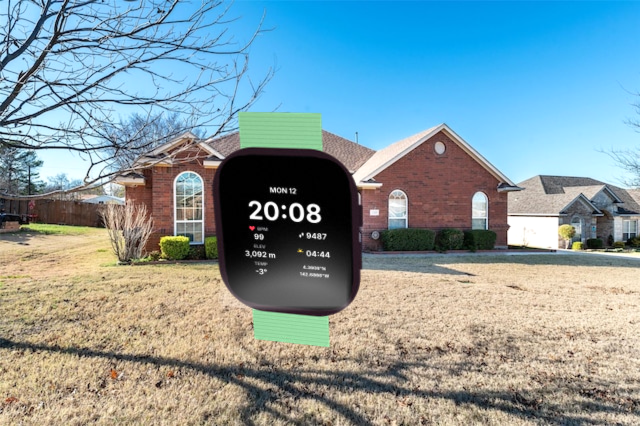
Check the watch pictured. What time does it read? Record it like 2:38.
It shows 20:08
